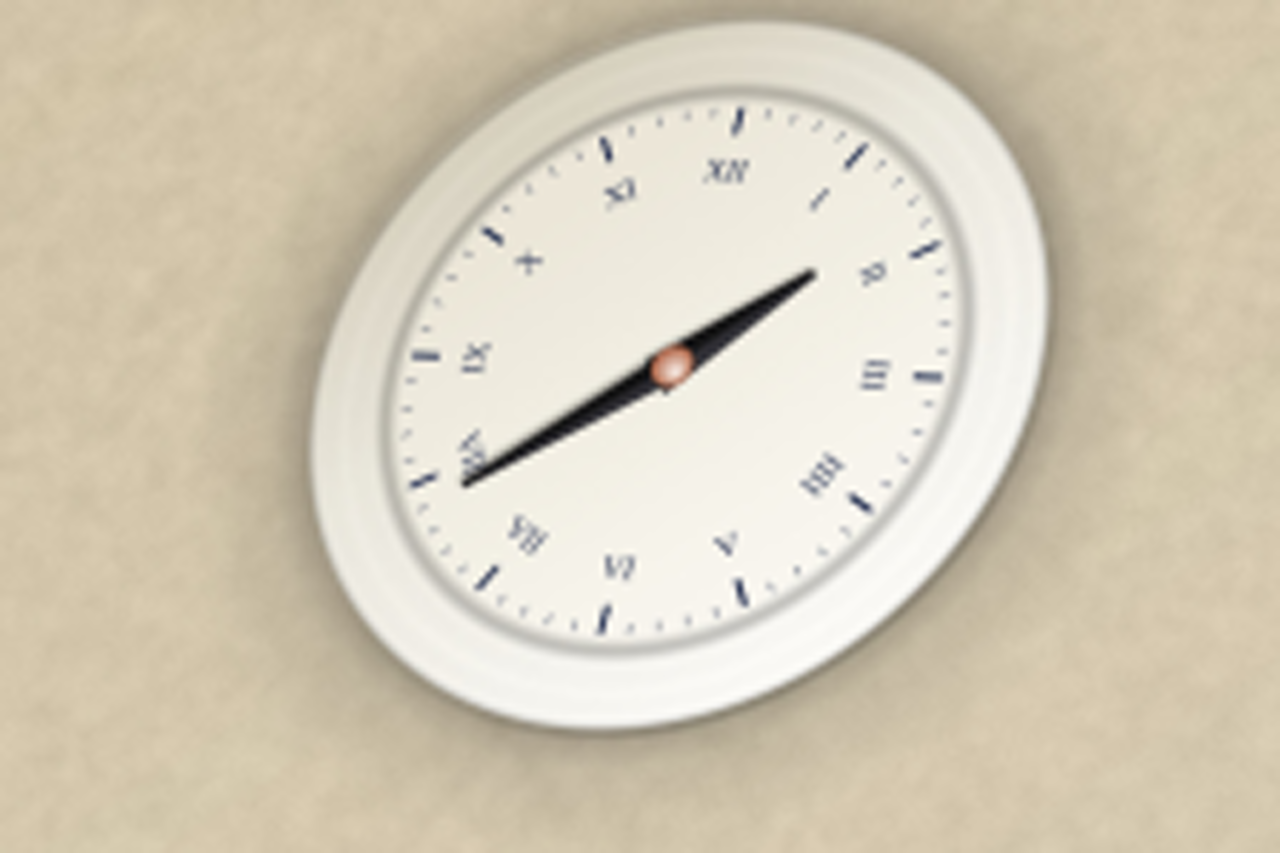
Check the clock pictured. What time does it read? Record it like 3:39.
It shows 1:39
